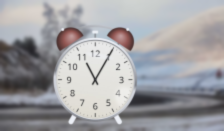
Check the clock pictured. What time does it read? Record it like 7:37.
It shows 11:05
